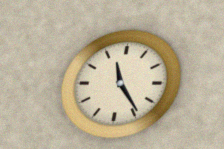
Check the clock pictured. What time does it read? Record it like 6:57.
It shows 11:24
